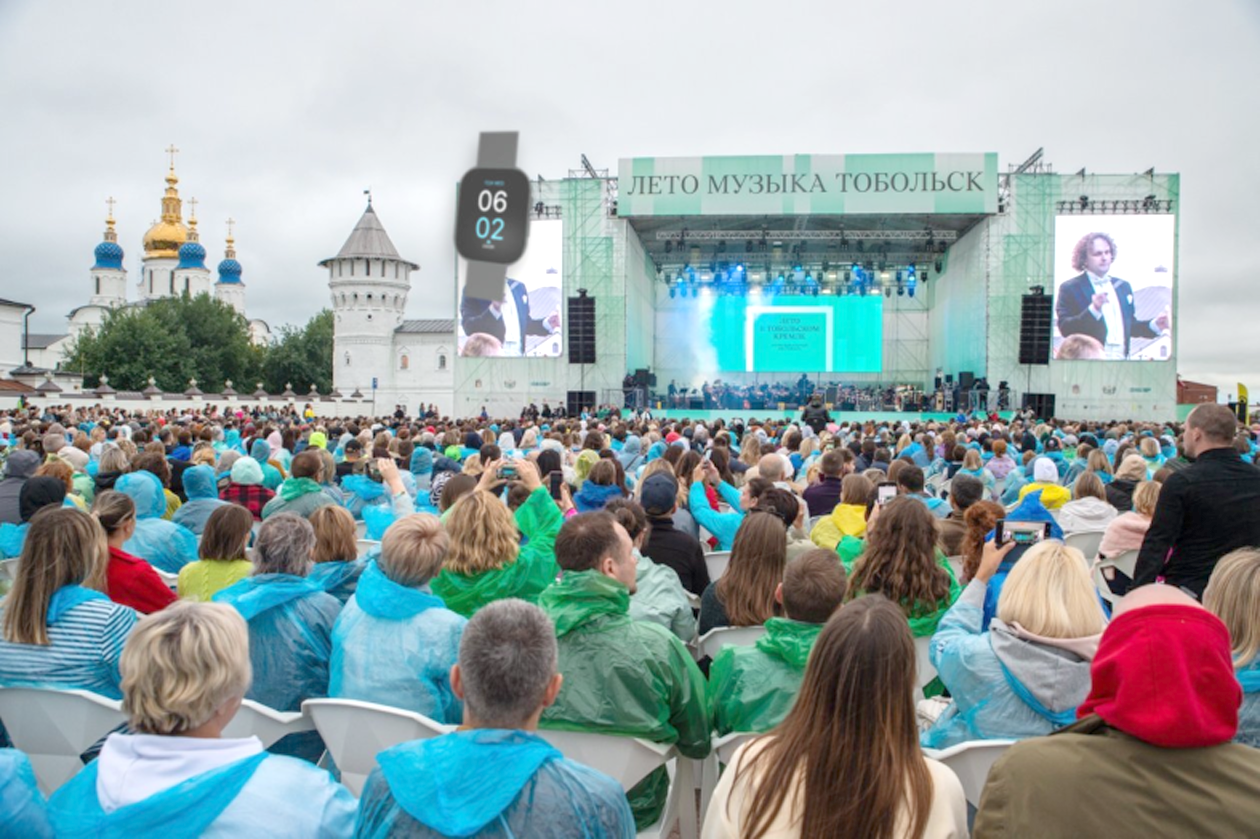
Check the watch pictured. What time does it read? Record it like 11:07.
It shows 6:02
